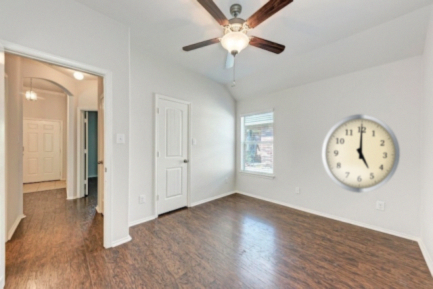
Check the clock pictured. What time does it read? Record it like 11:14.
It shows 5:00
